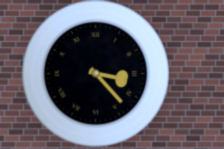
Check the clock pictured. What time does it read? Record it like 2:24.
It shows 3:23
